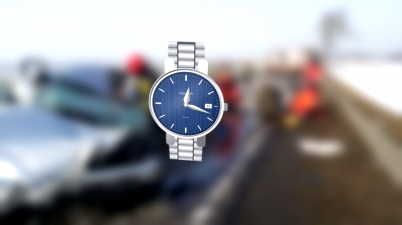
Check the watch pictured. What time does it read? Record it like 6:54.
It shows 12:18
